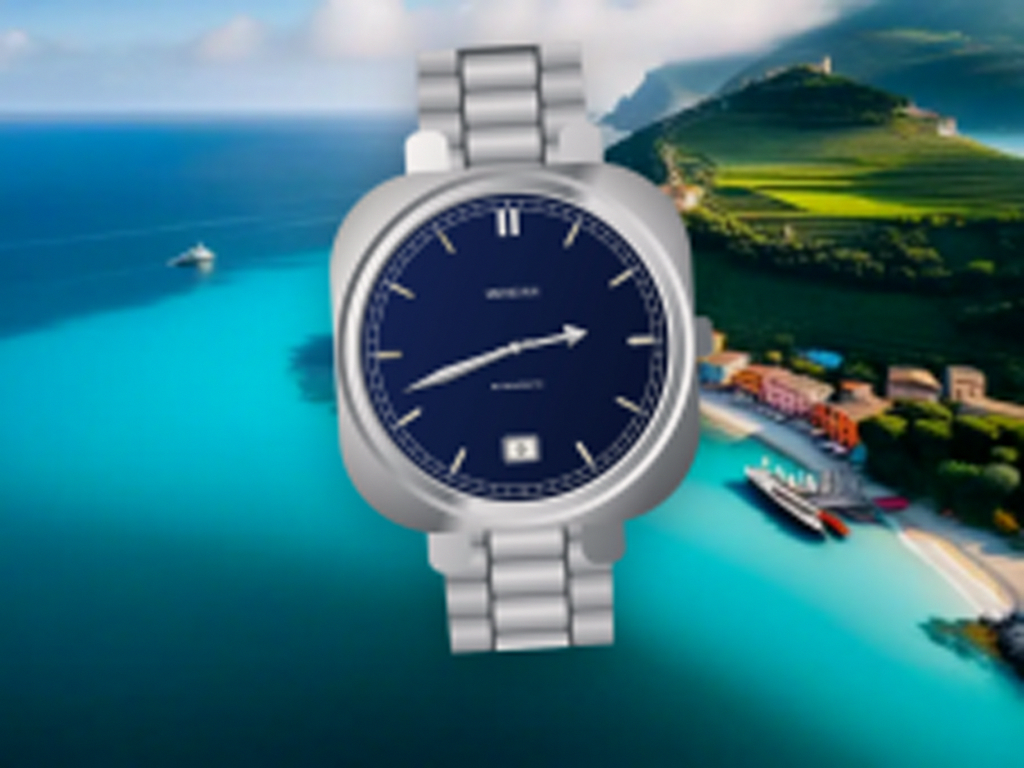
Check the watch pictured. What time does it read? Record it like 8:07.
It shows 2:42
